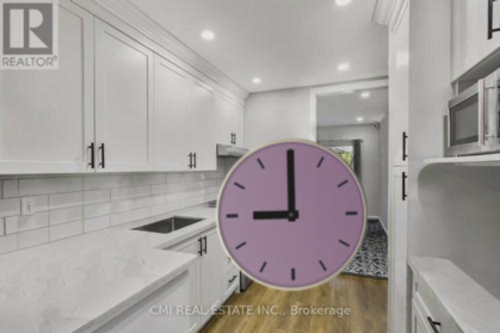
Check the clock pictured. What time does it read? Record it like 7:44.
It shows 9:00
